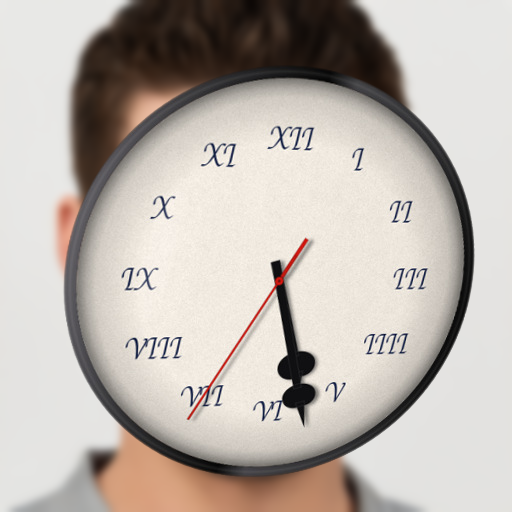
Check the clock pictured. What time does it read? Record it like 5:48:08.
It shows 5:27:35
